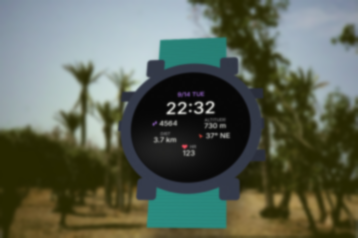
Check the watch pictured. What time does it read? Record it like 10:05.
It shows 22:32
